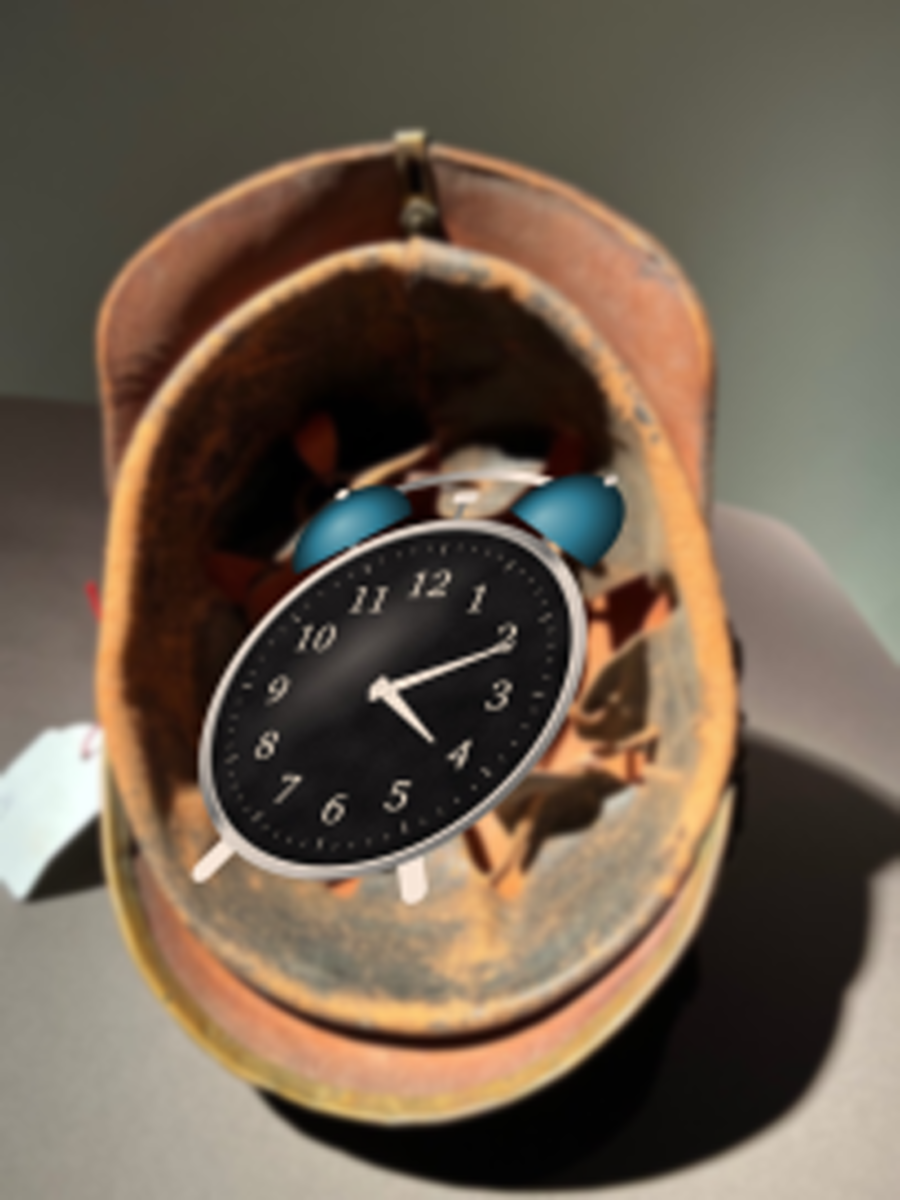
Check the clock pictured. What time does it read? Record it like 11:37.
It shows 4:11
